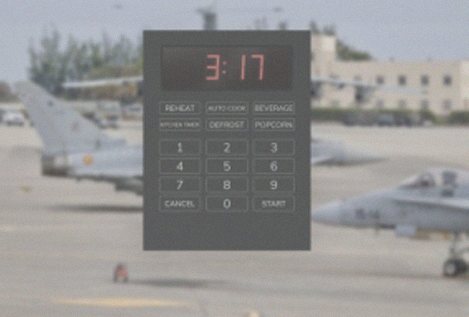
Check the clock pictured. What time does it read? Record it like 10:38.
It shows 3:17
